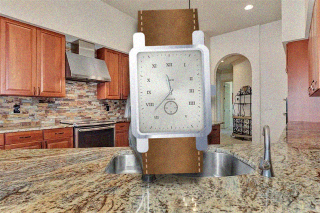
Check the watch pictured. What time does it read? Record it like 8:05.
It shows 11:37
